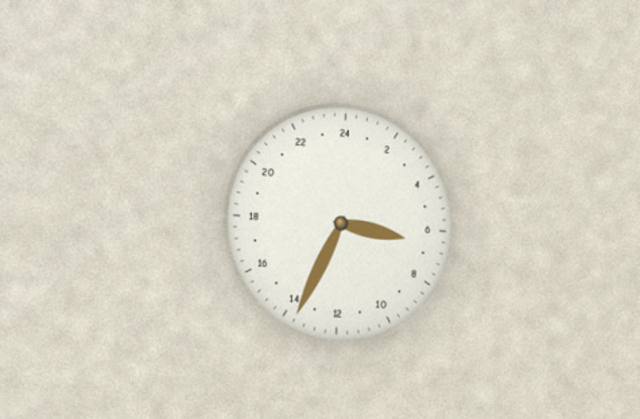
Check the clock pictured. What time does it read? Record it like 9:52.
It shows 6:34
